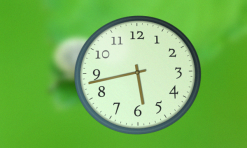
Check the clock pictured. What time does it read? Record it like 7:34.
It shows 5:43
